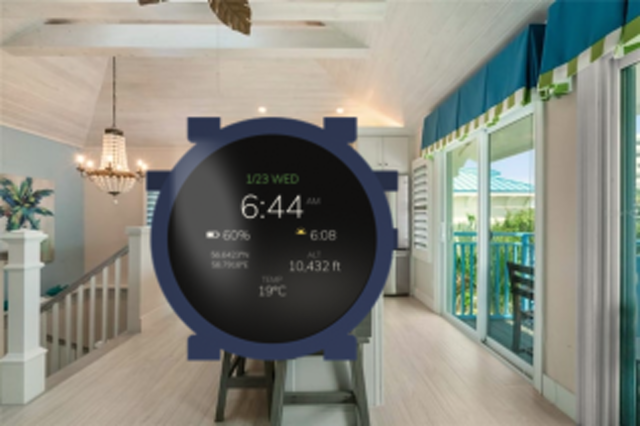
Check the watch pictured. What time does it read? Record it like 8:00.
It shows 6:44
